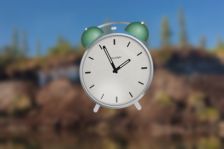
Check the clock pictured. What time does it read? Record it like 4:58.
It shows 1:56
